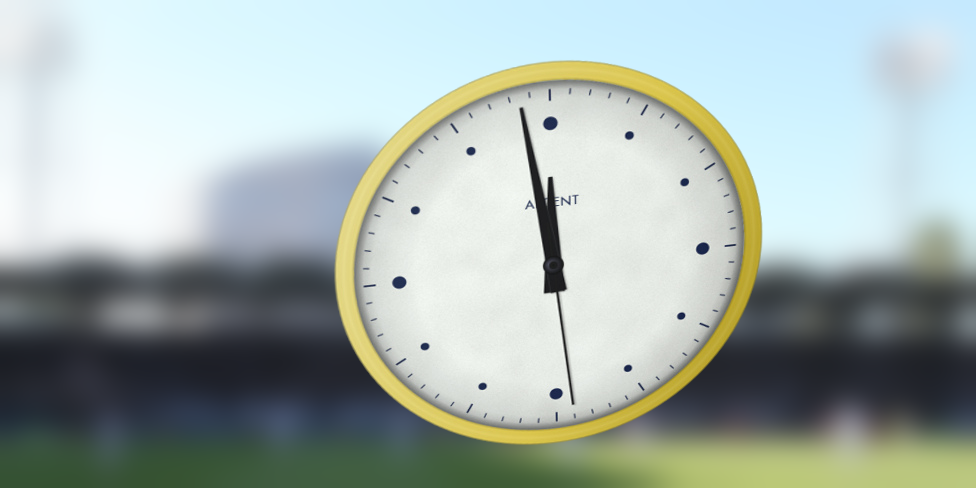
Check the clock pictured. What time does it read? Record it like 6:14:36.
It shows 11:58:29
